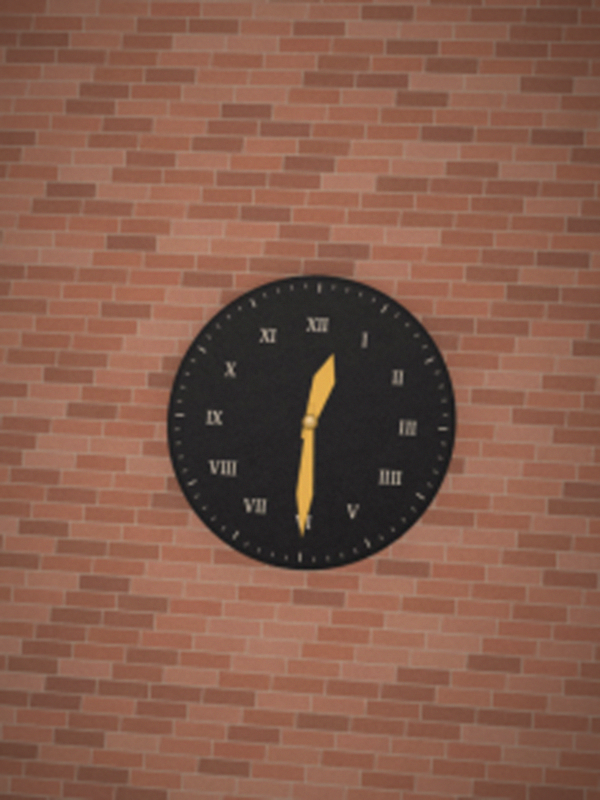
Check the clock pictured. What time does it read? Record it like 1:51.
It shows 12:30
